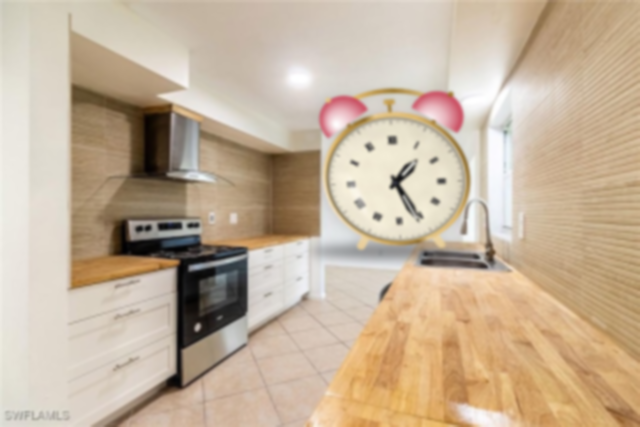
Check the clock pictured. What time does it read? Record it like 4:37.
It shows 1:26
